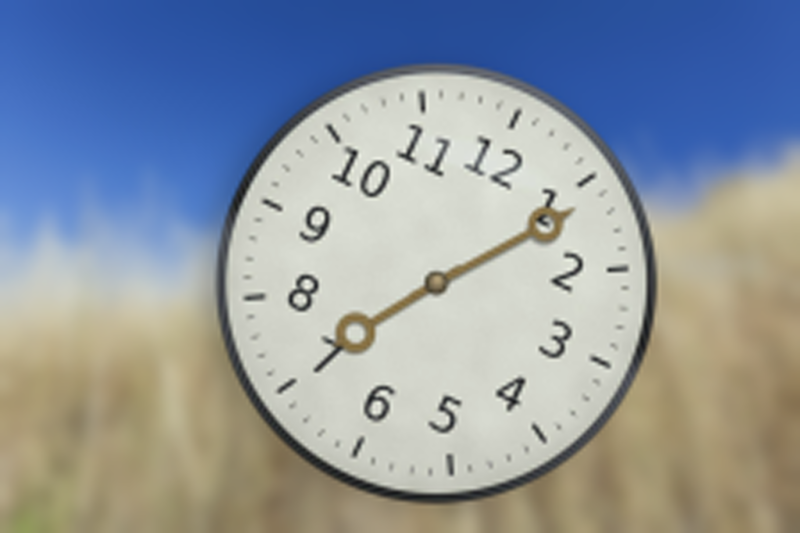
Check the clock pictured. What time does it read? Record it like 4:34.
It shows 7:06
